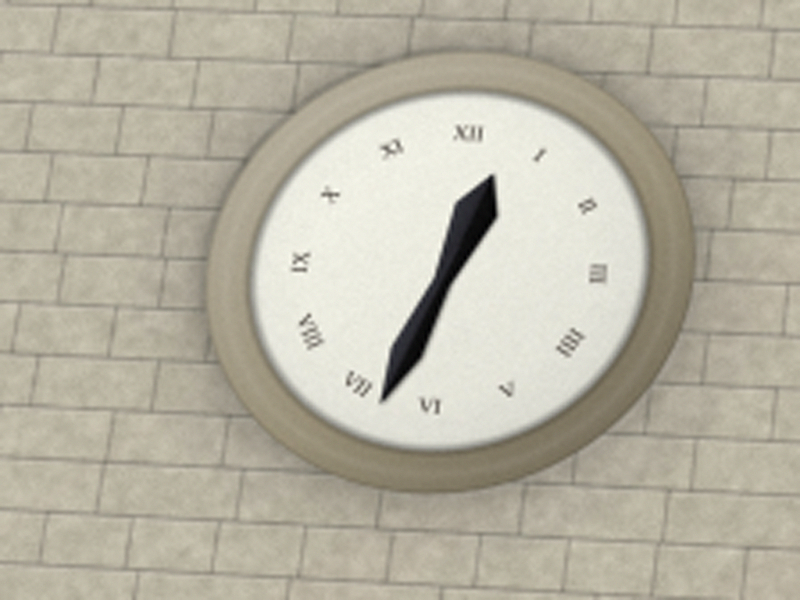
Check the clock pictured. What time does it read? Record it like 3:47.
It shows 12:33
